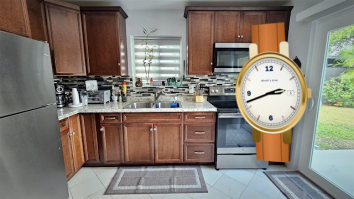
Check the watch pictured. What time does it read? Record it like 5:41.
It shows 2:42
